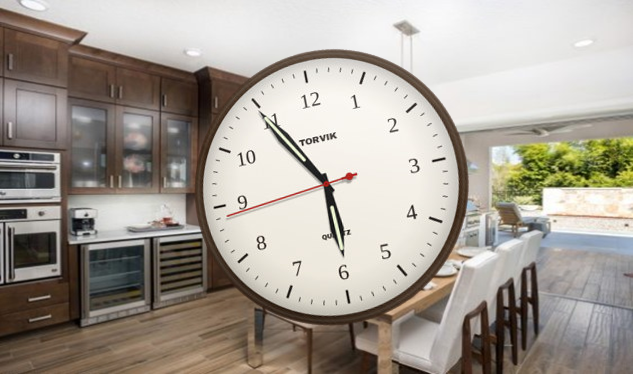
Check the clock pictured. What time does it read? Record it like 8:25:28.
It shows 5:54:44
